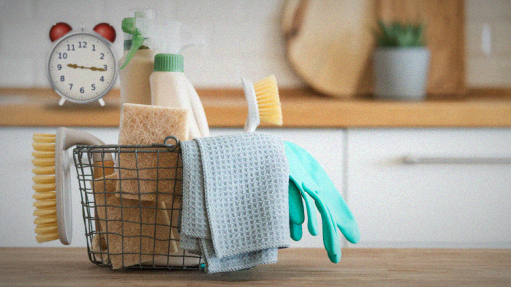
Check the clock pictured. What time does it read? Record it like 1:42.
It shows 9:16
